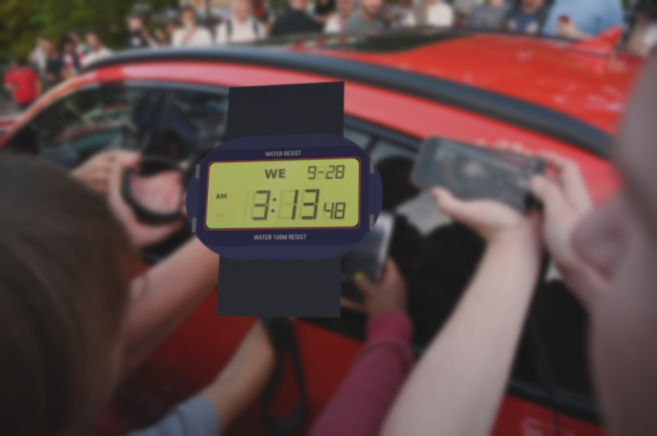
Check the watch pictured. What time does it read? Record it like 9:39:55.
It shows 3:13:48
